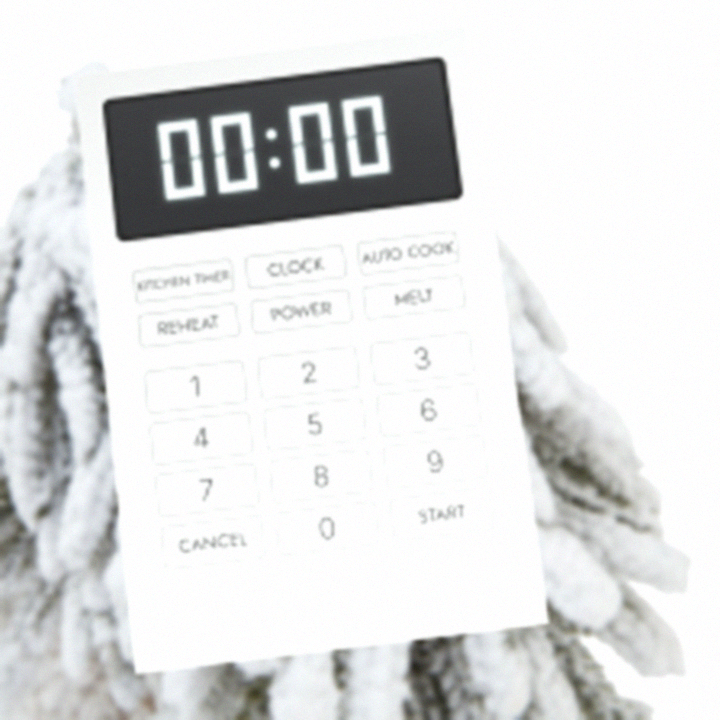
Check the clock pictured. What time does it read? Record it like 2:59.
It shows 0:00
